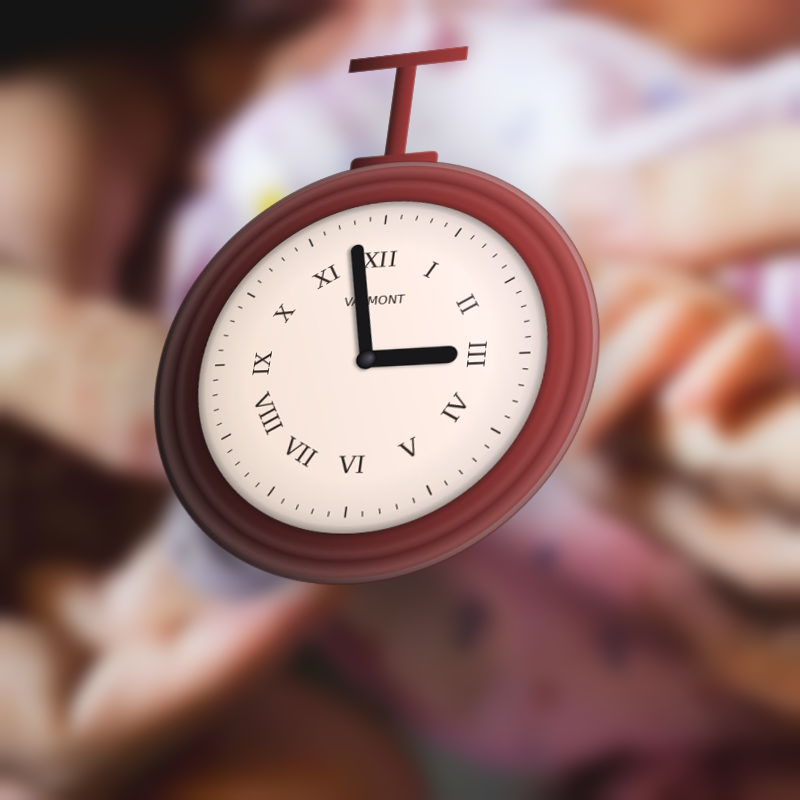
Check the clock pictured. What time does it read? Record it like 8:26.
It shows 2:58
